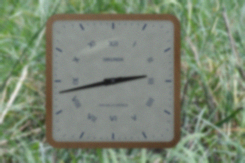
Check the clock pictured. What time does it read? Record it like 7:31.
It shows 2:43
